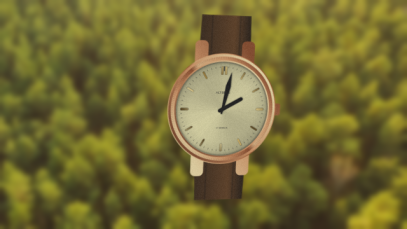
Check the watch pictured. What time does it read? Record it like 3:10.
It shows 2:02
